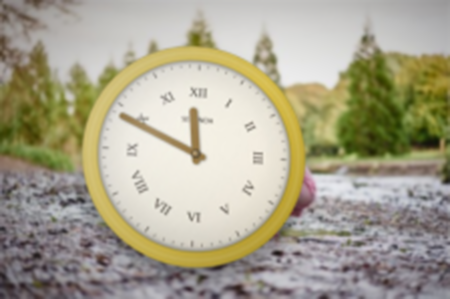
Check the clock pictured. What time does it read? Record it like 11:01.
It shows 11:49
